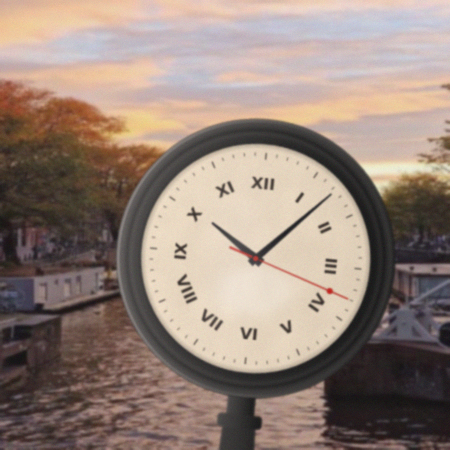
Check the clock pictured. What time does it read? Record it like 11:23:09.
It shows 10:07:18
